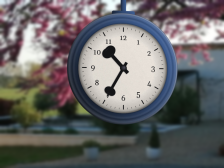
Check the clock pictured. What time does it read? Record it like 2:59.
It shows 10:35
